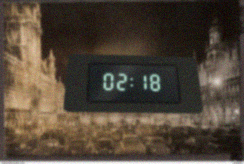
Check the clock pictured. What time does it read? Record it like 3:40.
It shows 2:18
